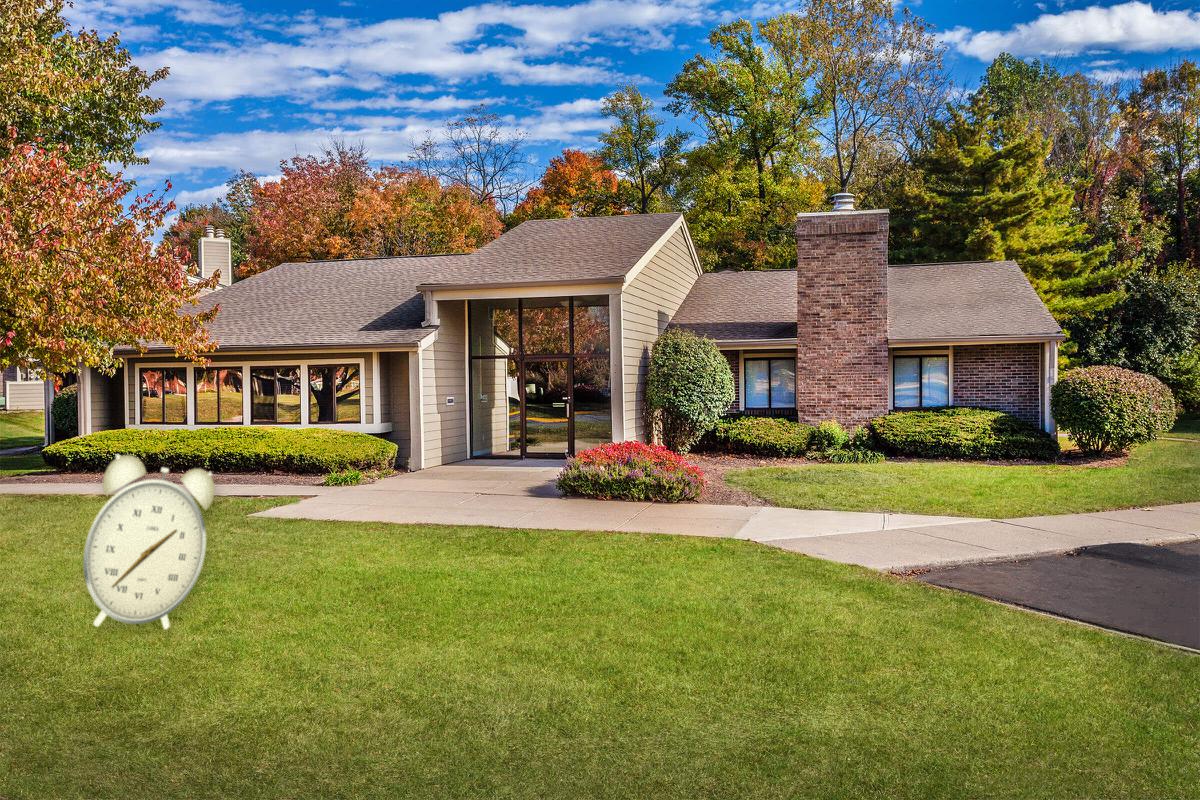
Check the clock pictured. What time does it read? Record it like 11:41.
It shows 1:37
